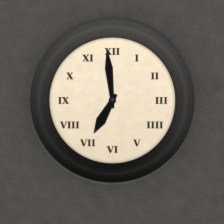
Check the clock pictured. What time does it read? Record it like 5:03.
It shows 6:59
